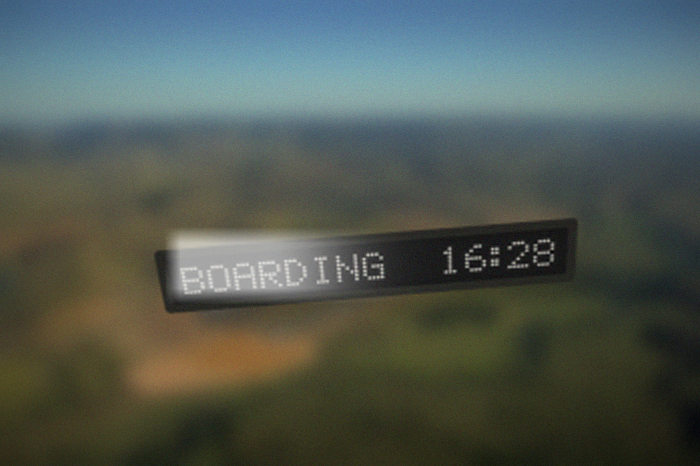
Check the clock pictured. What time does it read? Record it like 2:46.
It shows 16:28
